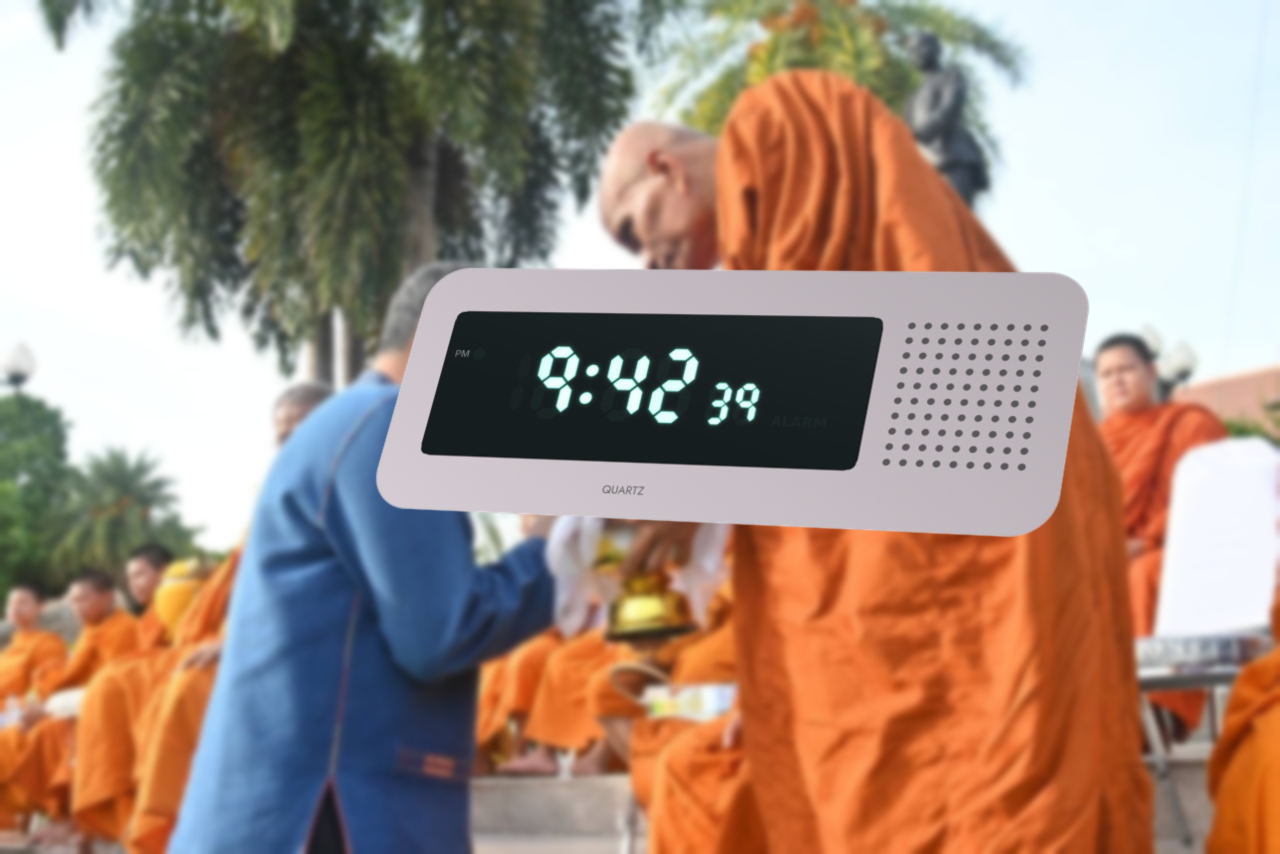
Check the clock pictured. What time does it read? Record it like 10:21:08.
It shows 9:42:39
